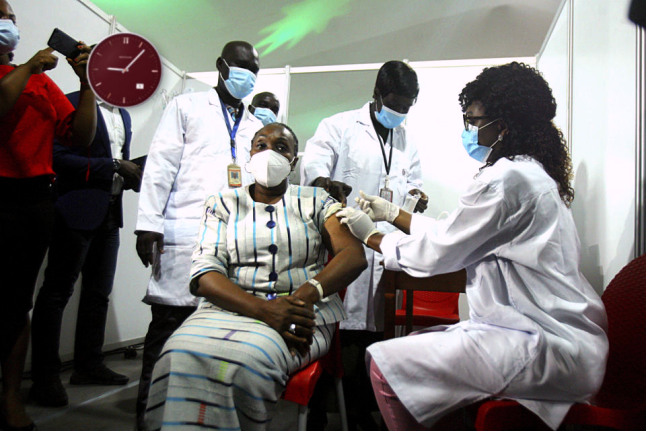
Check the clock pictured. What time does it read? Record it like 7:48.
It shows 9:07
